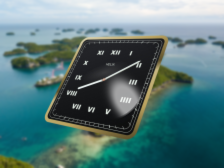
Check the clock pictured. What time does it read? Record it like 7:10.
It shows 8:09
